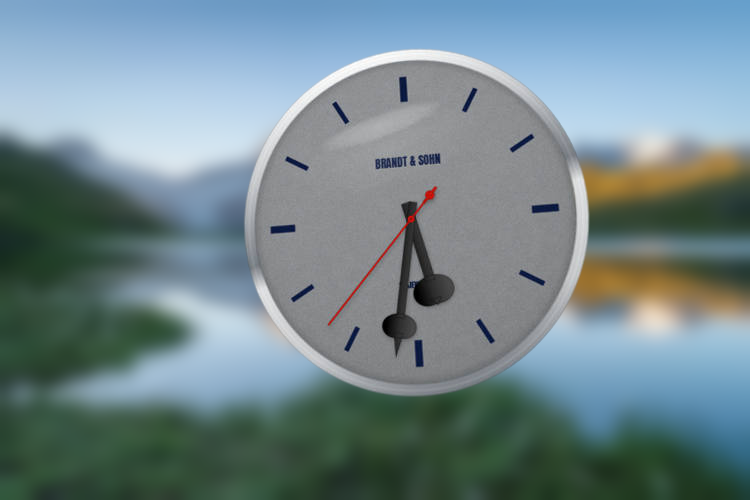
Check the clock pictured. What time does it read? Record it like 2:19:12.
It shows 5:31:37
